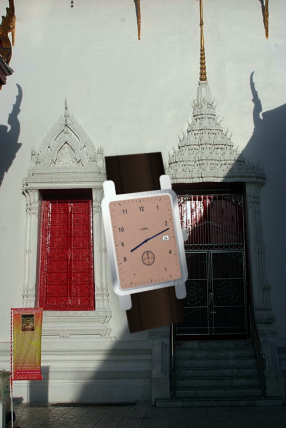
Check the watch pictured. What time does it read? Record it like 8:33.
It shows 8:12
